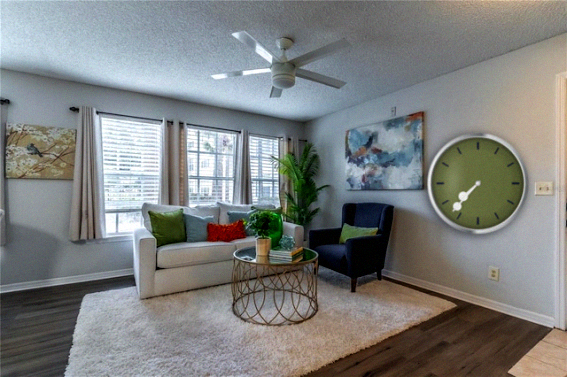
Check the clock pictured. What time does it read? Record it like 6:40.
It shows 7:37
